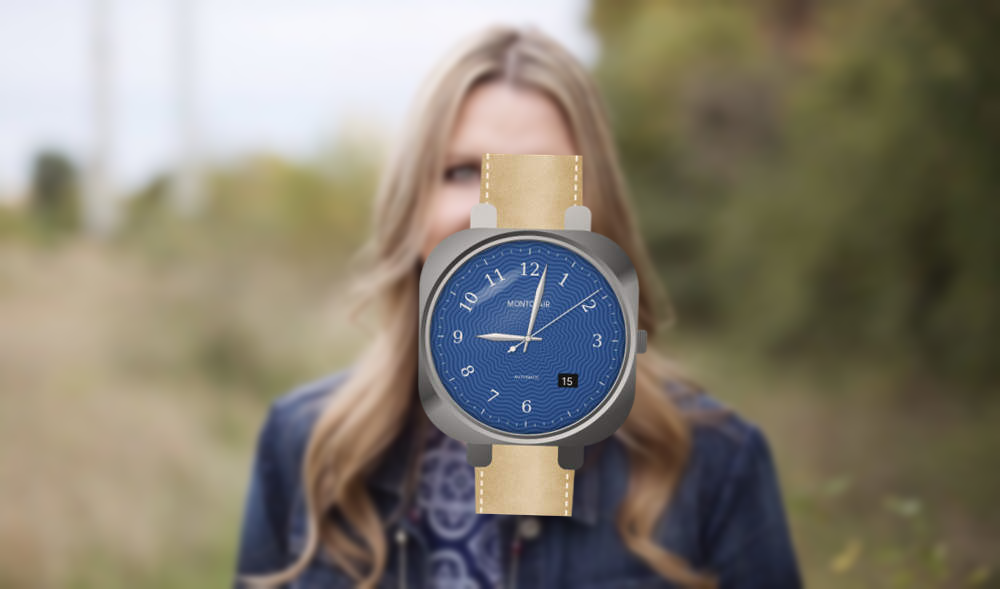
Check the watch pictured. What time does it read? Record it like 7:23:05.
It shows 9:02:09
